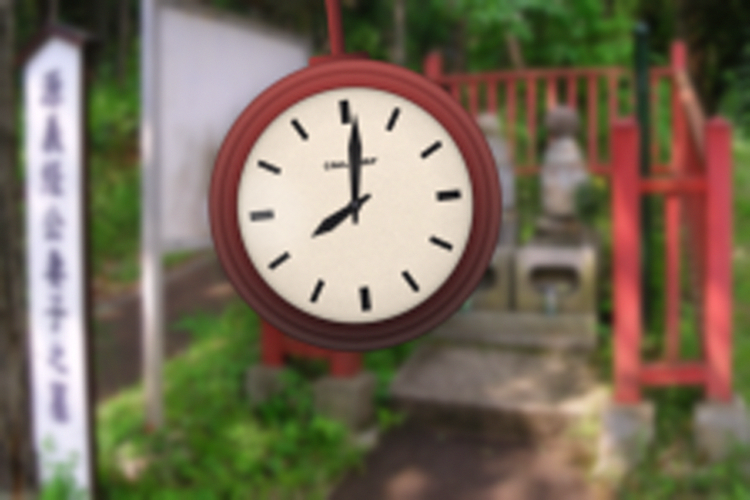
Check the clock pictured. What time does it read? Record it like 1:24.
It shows 8:01
